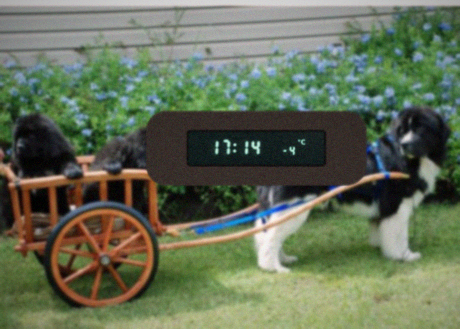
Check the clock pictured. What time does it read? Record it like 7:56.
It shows 17:14
